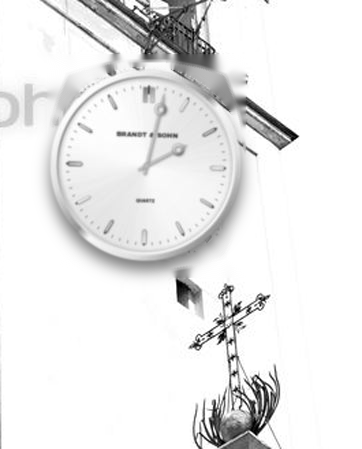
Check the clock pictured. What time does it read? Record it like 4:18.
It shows 2:02
